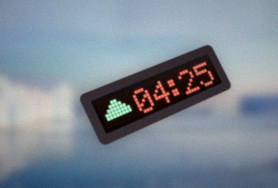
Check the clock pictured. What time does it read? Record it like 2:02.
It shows 4:25
